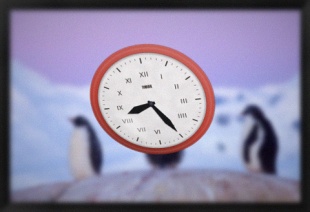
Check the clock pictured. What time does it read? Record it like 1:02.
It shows 8:25
